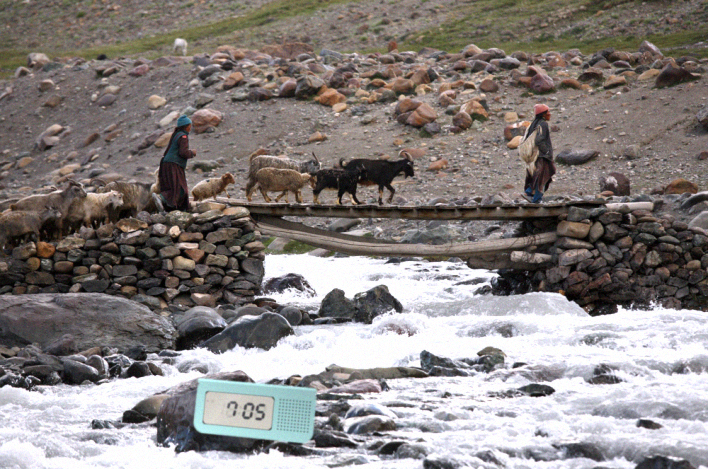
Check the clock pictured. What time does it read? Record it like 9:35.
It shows 7:05
